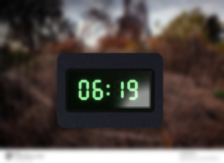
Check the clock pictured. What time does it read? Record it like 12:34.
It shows 6:19
